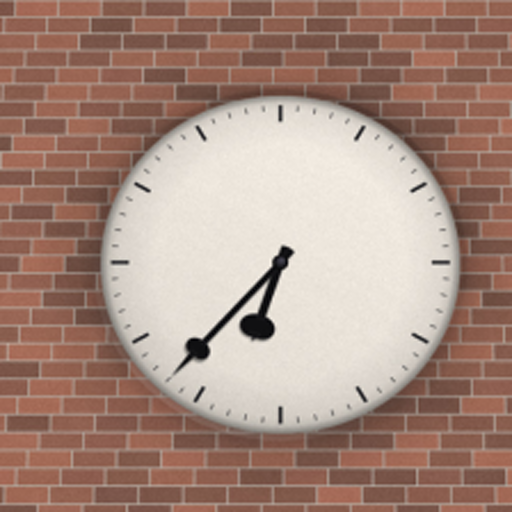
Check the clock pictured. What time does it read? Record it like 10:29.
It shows 6:37
